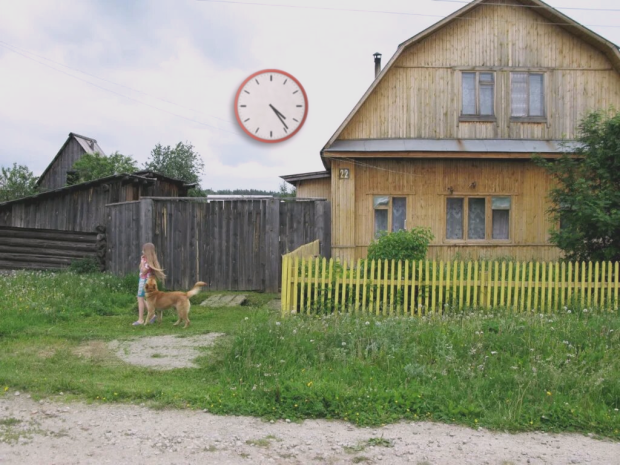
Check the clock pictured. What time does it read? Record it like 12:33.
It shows 4:24
